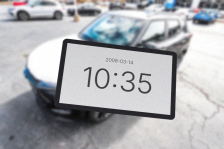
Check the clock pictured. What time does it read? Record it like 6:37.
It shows 10:35
